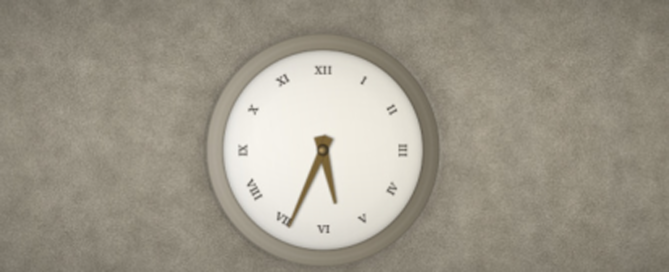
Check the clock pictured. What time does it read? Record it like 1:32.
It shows 5:34
